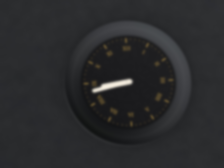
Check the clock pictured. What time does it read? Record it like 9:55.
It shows 8:43
